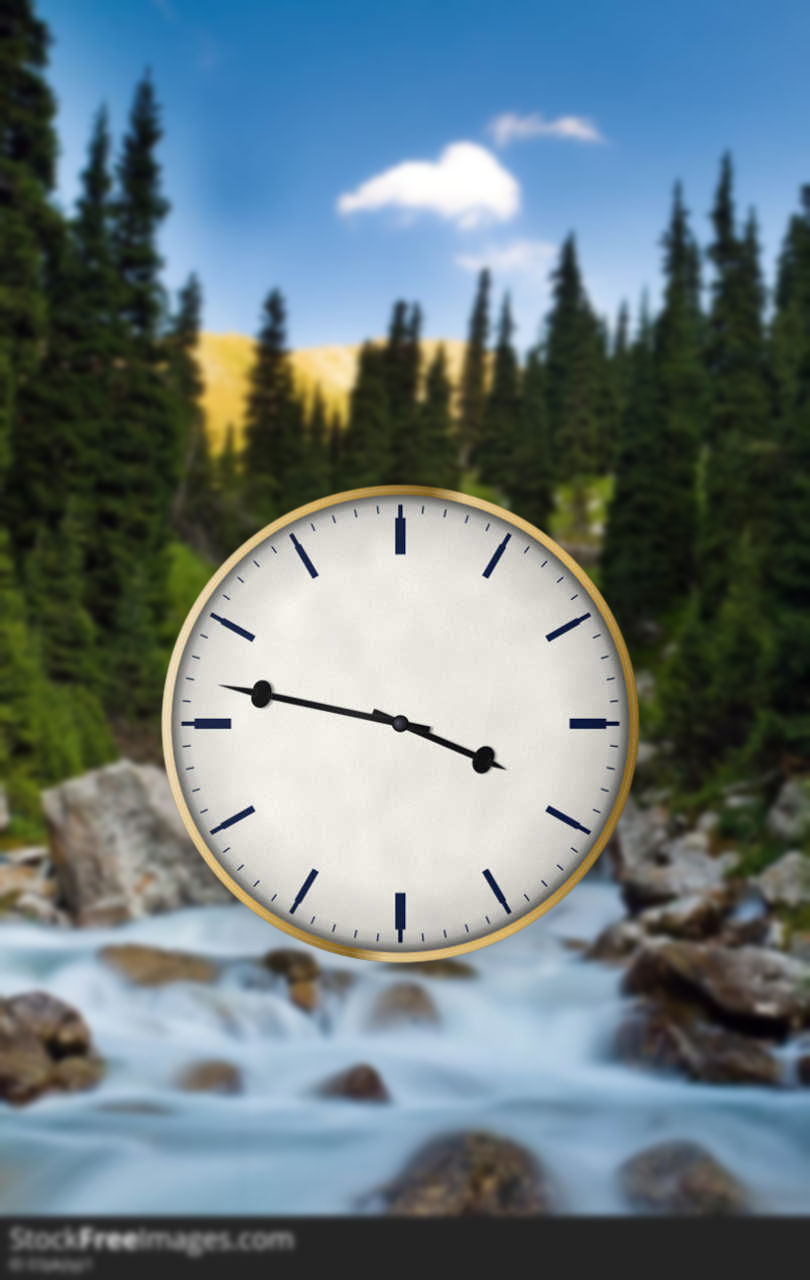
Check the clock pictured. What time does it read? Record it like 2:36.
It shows 3:47
